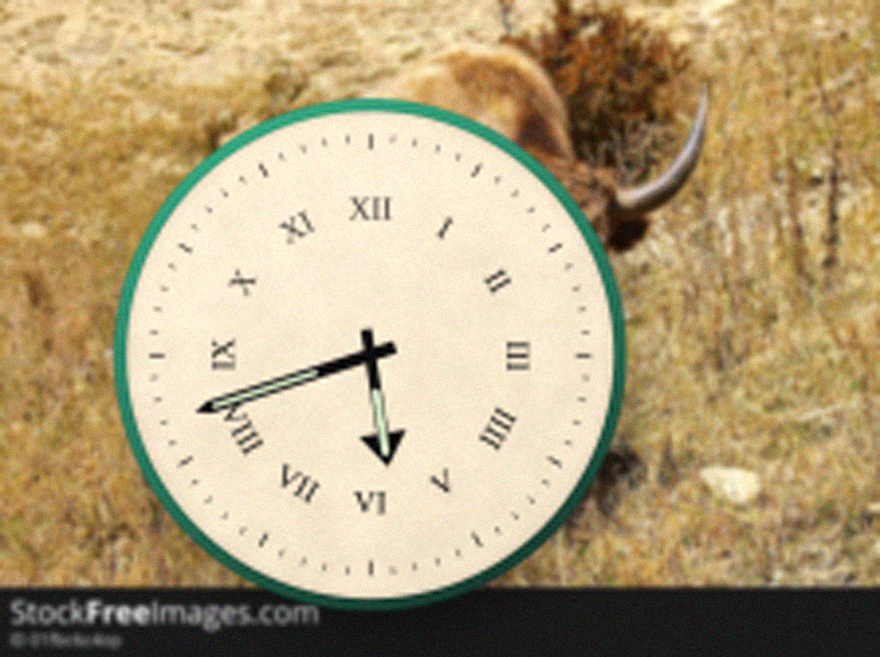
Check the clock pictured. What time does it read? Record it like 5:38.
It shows 5:42
